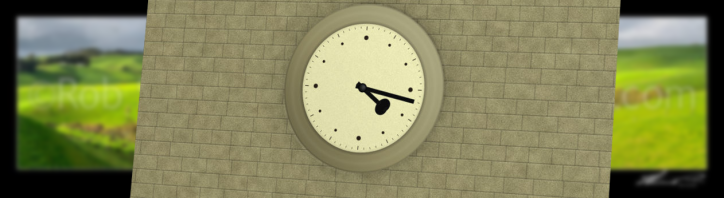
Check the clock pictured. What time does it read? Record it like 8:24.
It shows 4:17
